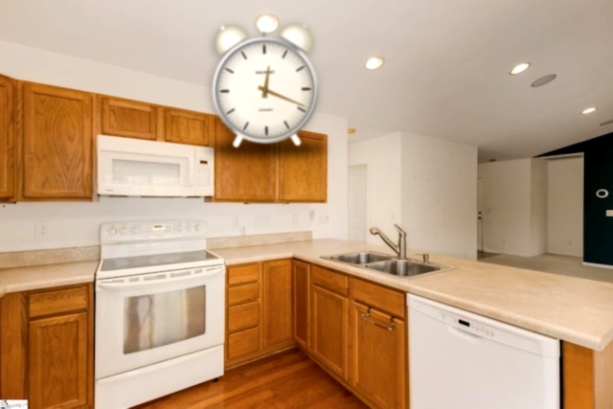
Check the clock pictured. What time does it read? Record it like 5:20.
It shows 12:19
